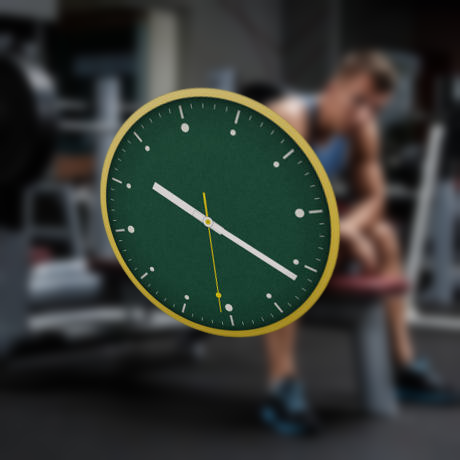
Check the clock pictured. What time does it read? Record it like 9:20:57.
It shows 10:21:31
